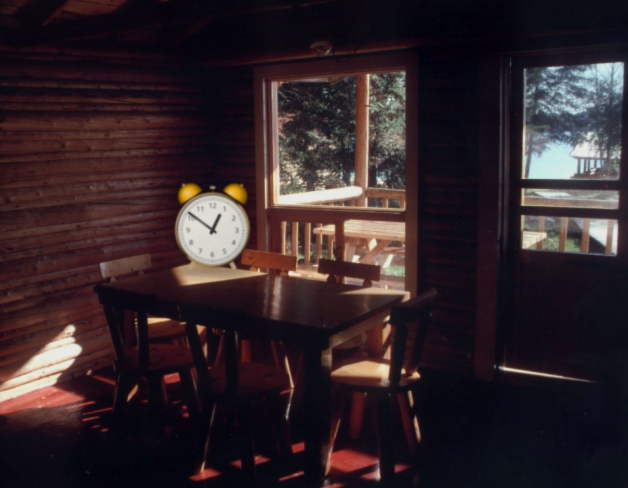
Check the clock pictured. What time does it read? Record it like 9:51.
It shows 12:51
